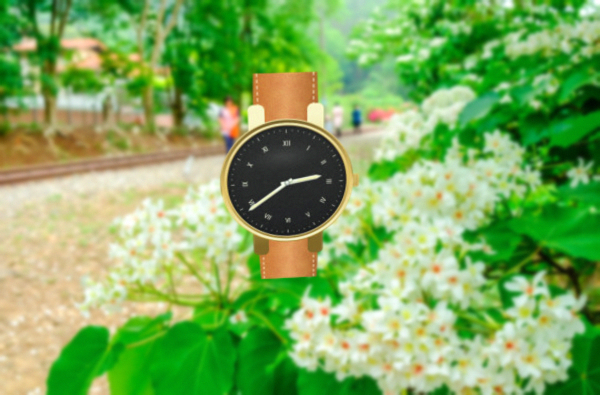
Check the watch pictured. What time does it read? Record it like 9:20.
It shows 2:39
